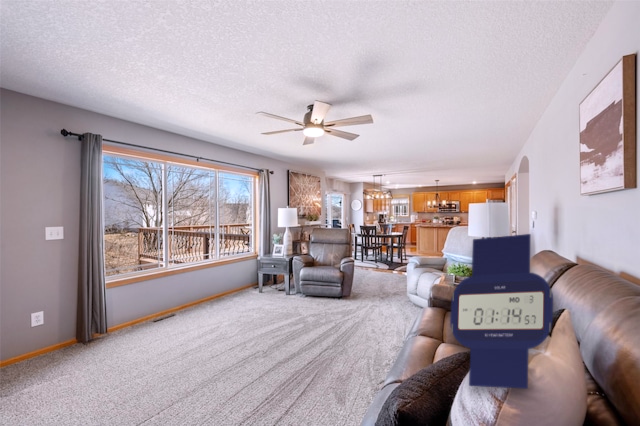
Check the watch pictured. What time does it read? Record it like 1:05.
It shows 1:14
